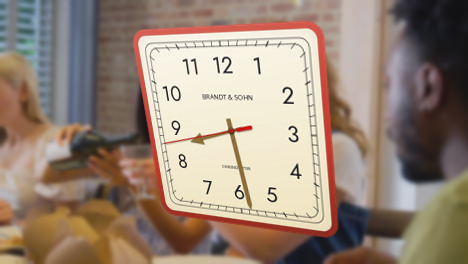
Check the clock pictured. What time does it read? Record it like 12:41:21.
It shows 8:28:43
